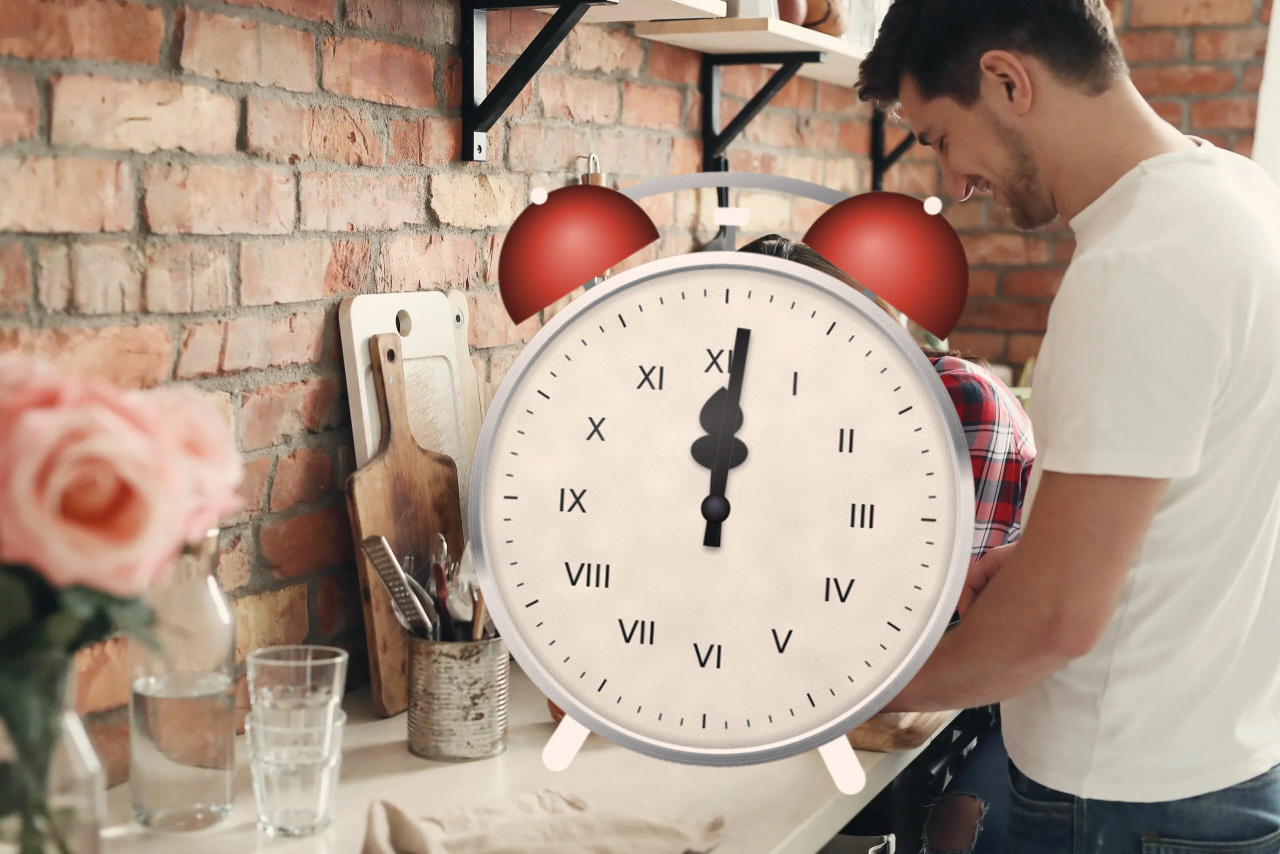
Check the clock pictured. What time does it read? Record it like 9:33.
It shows 12:01
